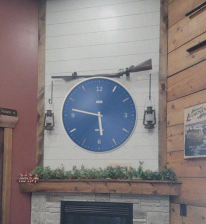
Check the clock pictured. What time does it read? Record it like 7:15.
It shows 5:47
